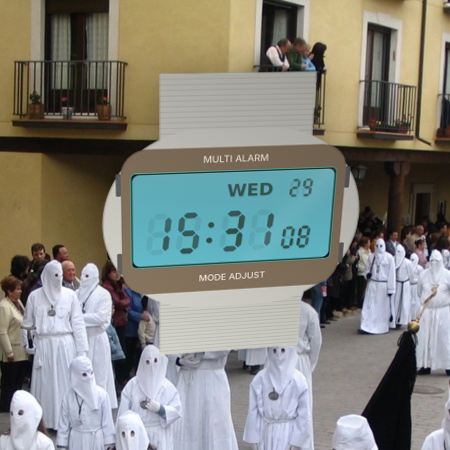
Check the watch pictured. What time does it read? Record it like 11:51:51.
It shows 15:31:08
